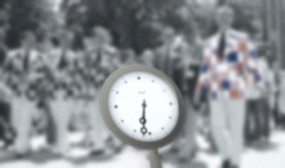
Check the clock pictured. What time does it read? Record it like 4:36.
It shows 6:32
